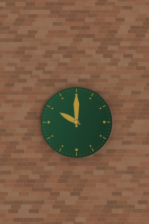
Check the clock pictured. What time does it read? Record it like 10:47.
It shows 10:00
